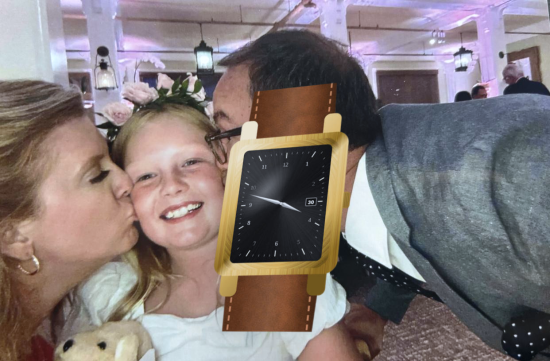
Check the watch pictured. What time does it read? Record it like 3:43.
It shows 3:48
